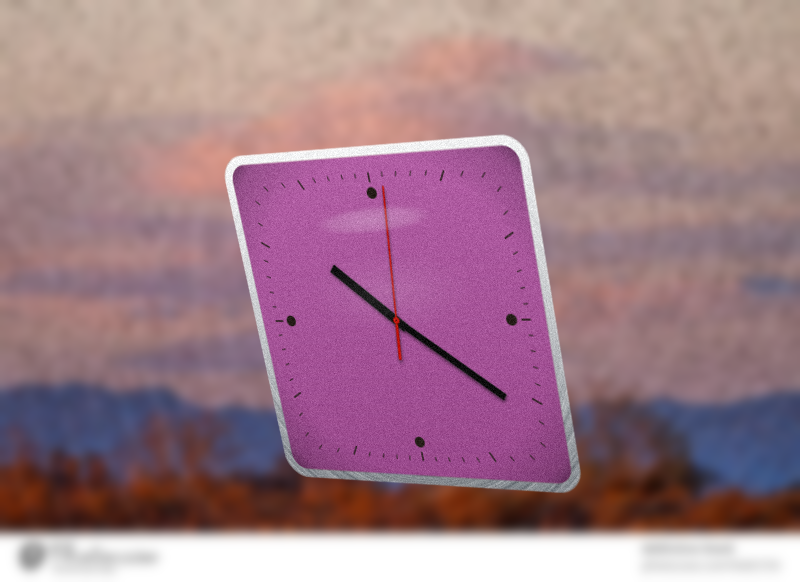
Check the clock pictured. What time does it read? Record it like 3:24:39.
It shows 10:21:01
